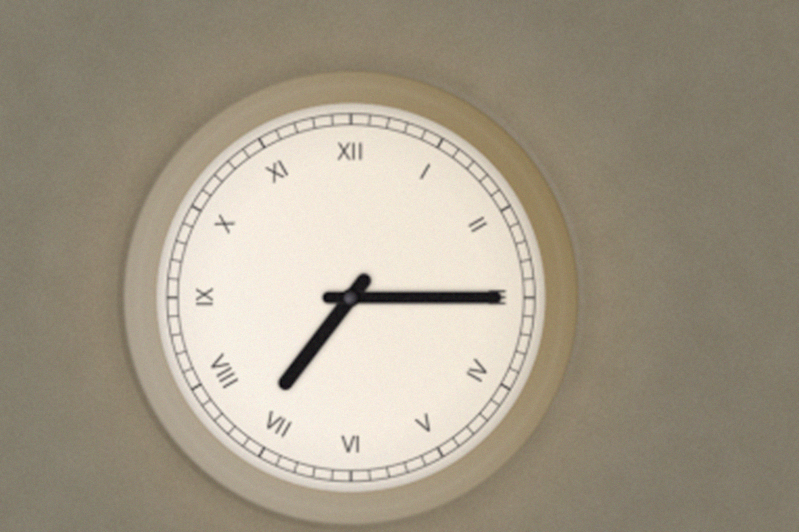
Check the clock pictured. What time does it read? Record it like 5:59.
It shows 7:15
